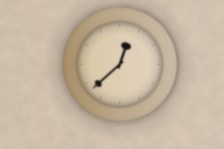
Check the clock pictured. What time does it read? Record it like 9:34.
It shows 12:38
